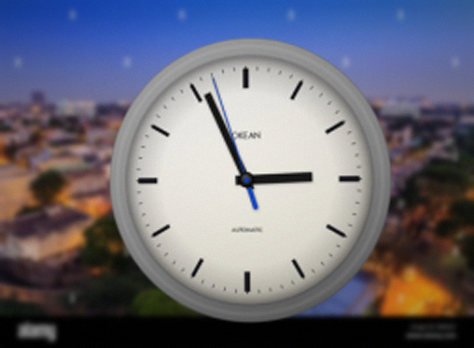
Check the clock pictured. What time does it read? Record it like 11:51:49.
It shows 2:55:57
